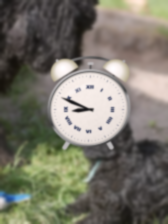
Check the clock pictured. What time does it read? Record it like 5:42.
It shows 8:49
